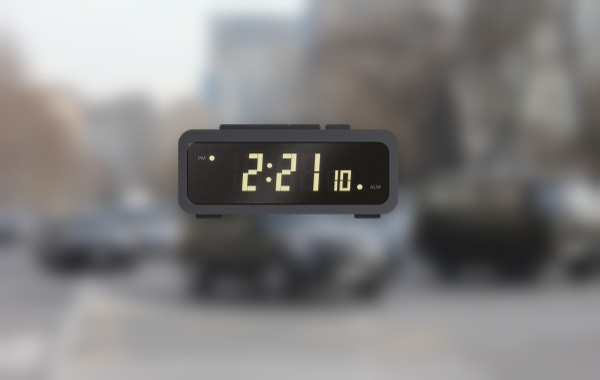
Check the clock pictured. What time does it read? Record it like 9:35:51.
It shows 2:21:10
